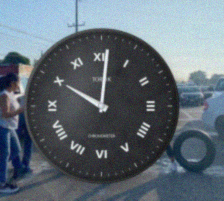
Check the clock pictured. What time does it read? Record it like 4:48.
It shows 10:01
